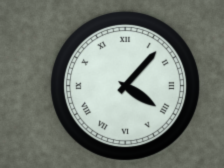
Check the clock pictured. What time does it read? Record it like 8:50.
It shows 4:07
